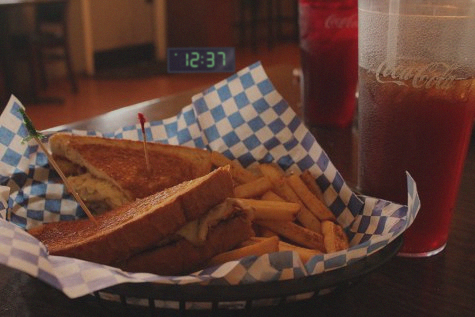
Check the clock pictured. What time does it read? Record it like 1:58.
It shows 12:37
